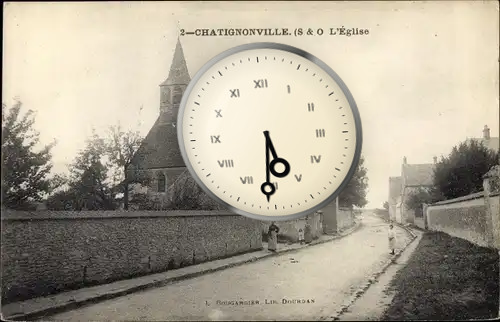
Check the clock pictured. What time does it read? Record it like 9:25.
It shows 5:31
